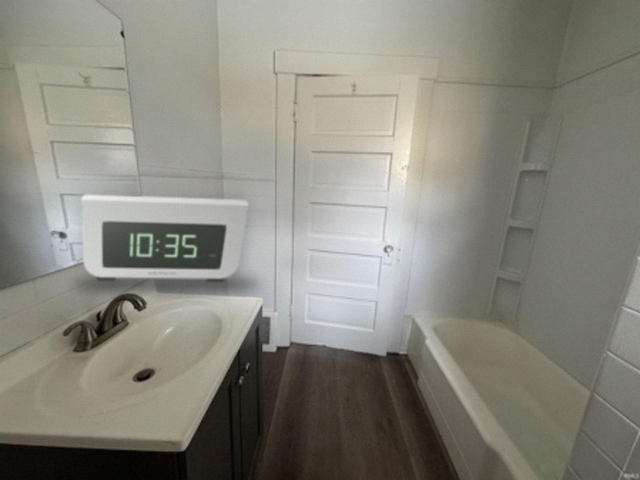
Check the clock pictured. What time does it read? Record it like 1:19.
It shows 10:35
